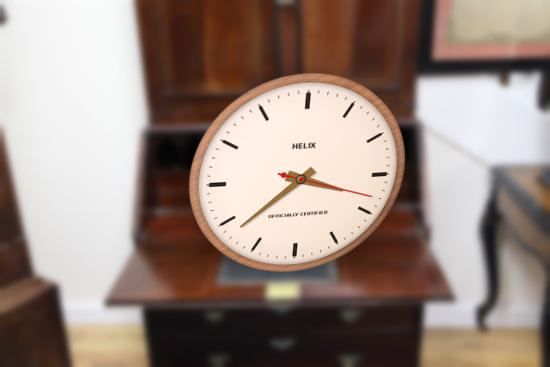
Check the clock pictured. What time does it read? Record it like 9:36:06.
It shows 3:38:18
